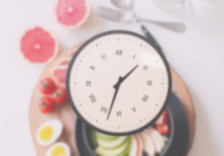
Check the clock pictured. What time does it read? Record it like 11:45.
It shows 1:33
